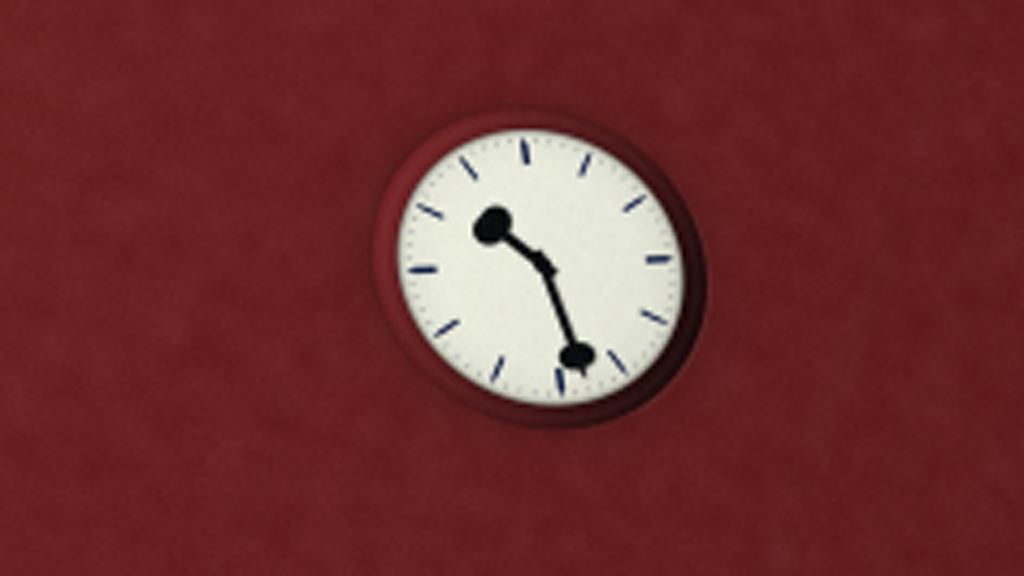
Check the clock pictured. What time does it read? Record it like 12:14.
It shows 10:28
